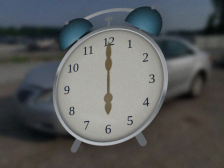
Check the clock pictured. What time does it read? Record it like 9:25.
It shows 6:00
